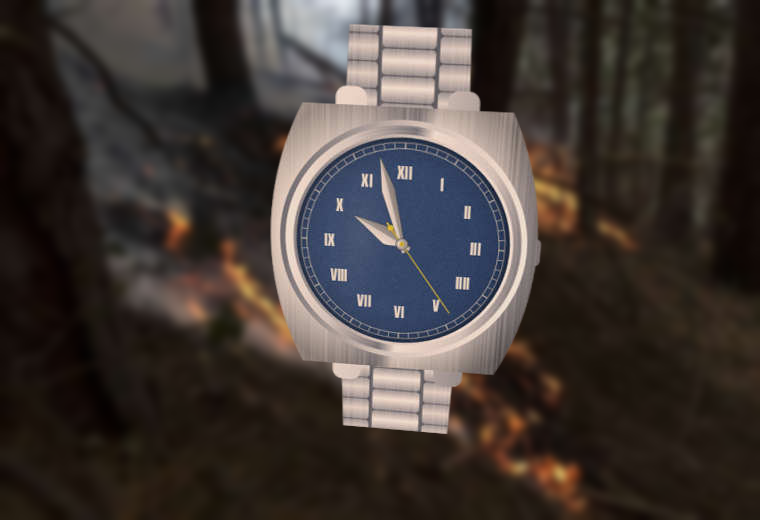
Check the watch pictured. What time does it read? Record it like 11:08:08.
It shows 9:57:24
